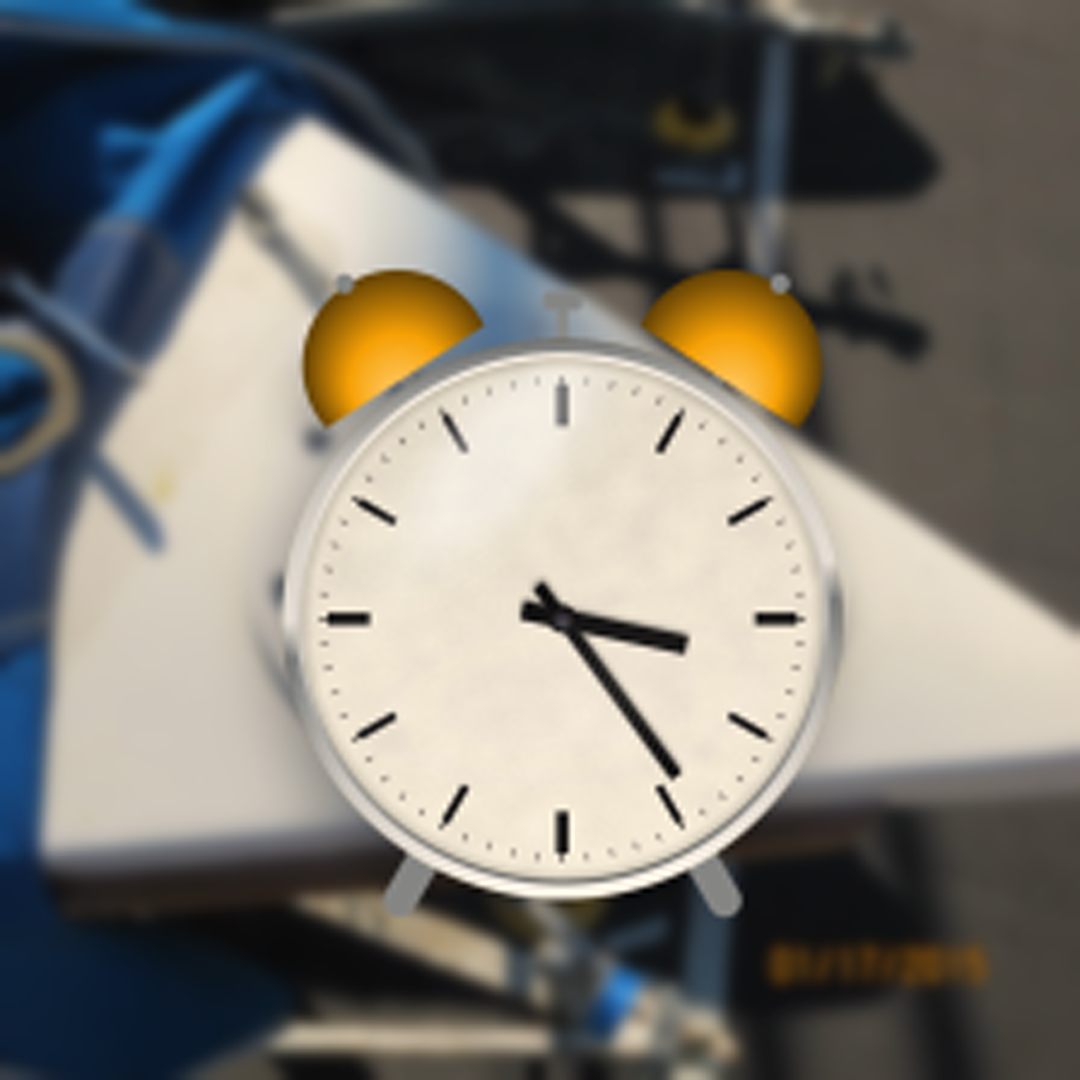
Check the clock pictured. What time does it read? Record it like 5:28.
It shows 3:24
